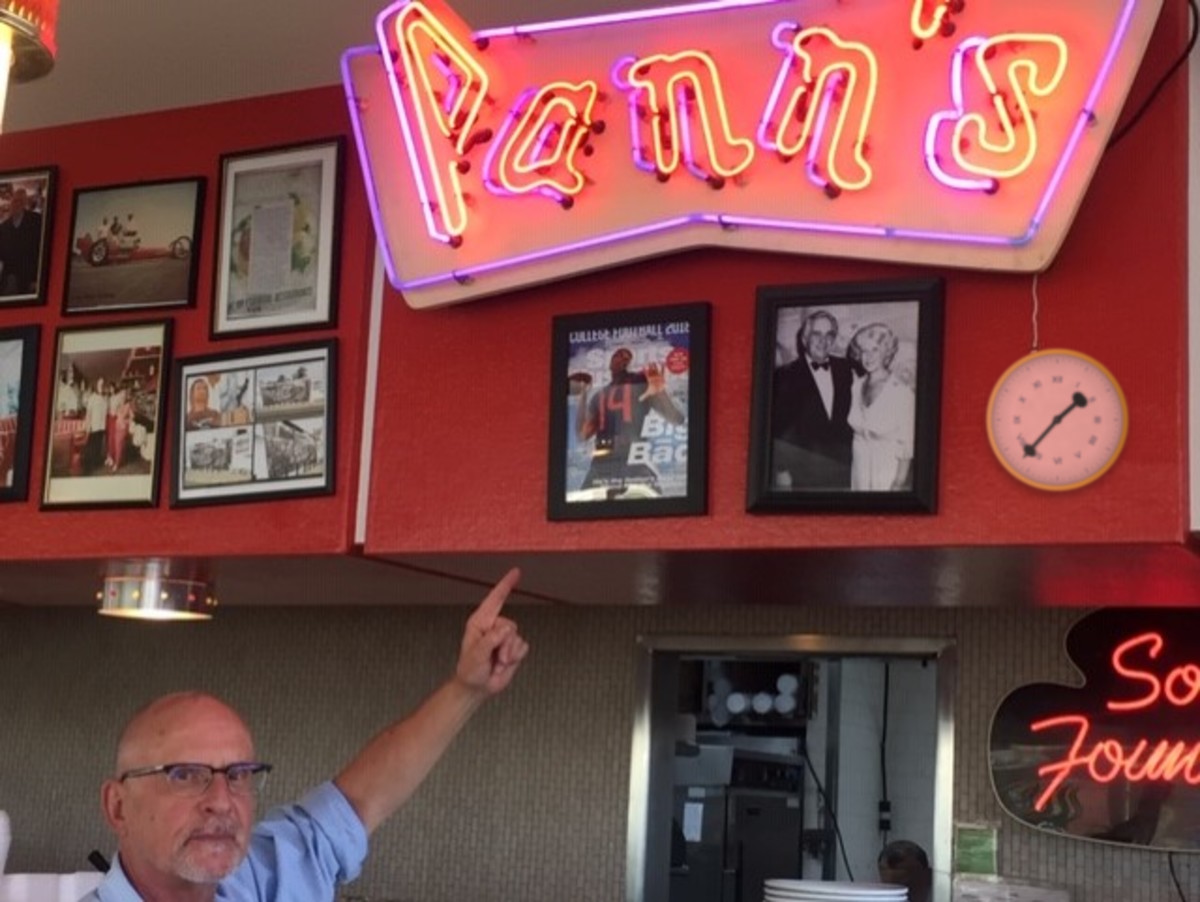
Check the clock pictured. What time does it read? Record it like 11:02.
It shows 1:37
